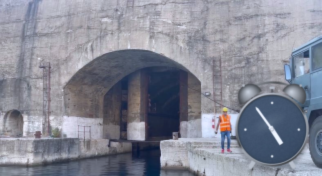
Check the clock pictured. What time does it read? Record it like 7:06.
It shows 4:54
